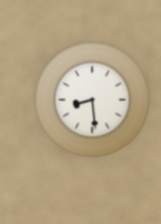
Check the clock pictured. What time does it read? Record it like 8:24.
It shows 8:29
